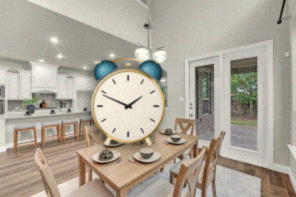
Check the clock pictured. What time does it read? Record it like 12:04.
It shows 1:49
